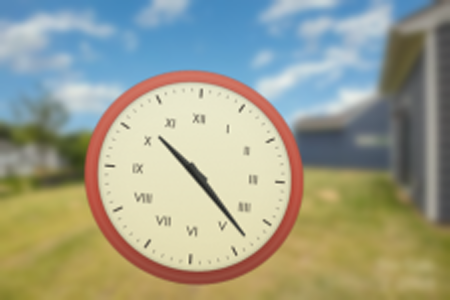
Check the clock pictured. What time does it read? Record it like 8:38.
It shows 10:23
